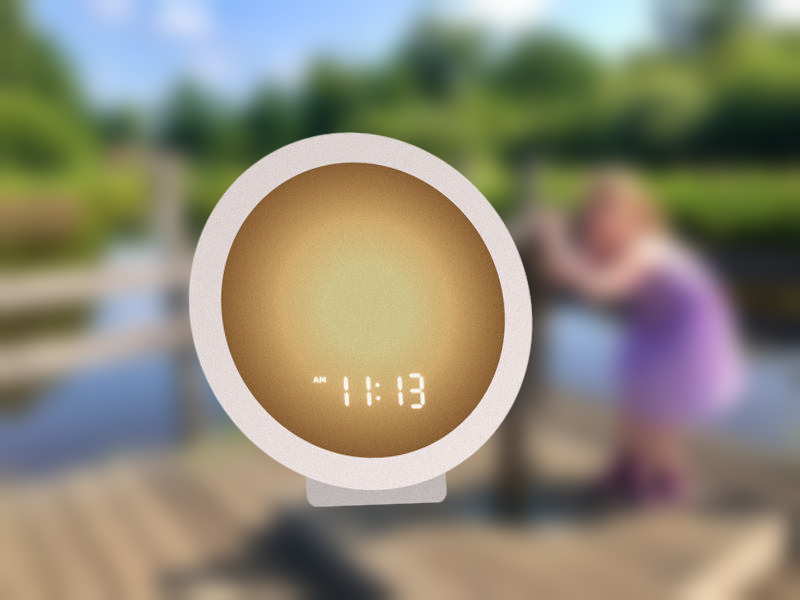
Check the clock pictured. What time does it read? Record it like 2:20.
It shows 11:13
